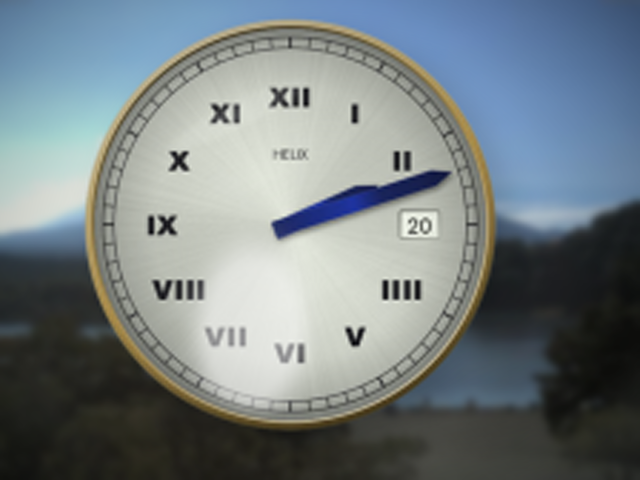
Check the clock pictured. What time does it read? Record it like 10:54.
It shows 2:12
